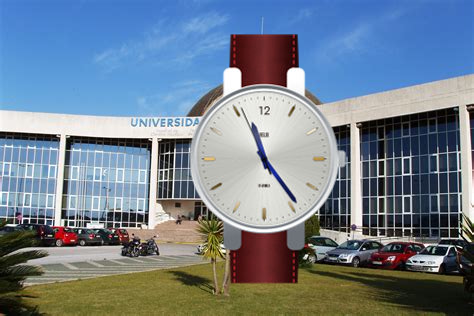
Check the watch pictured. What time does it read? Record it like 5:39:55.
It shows 11:23:56
